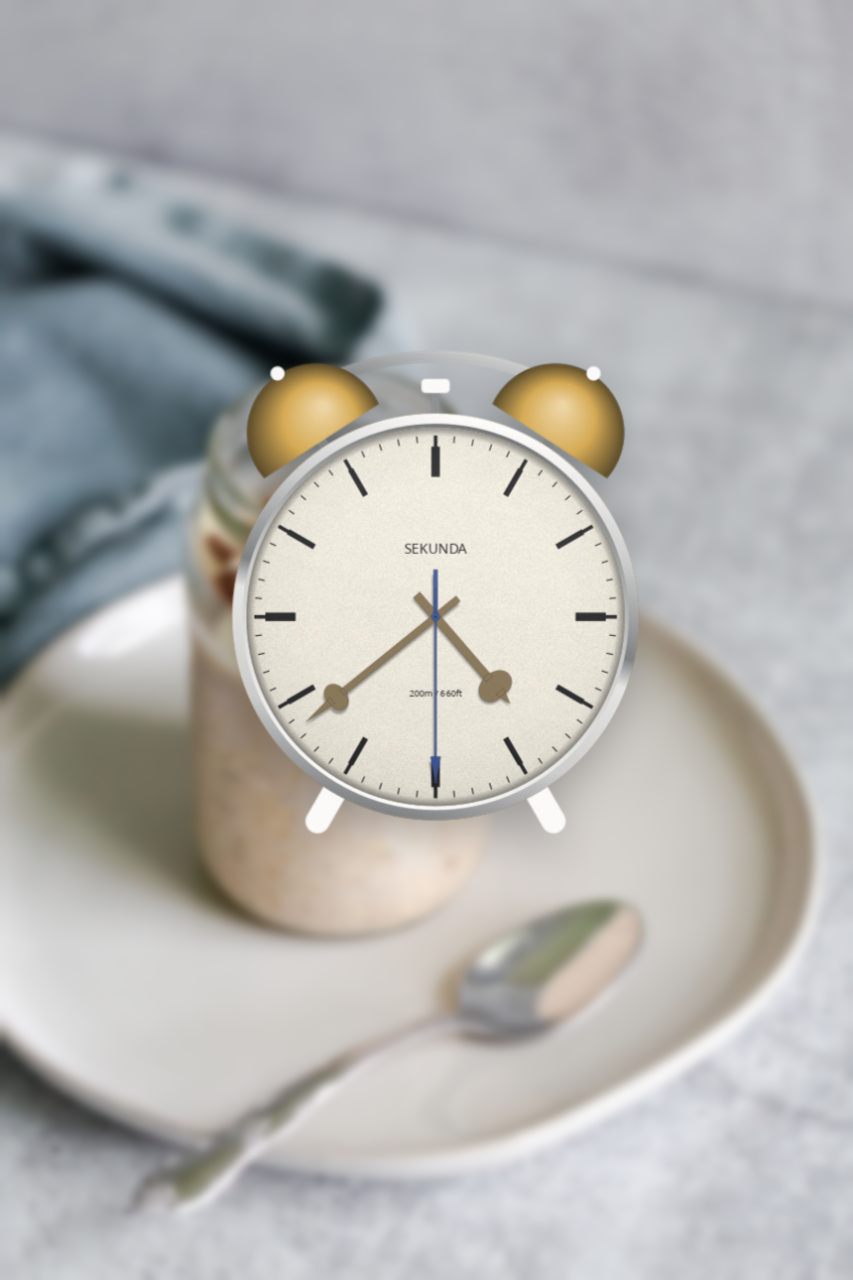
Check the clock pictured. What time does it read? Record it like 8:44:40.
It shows 4:38:30
